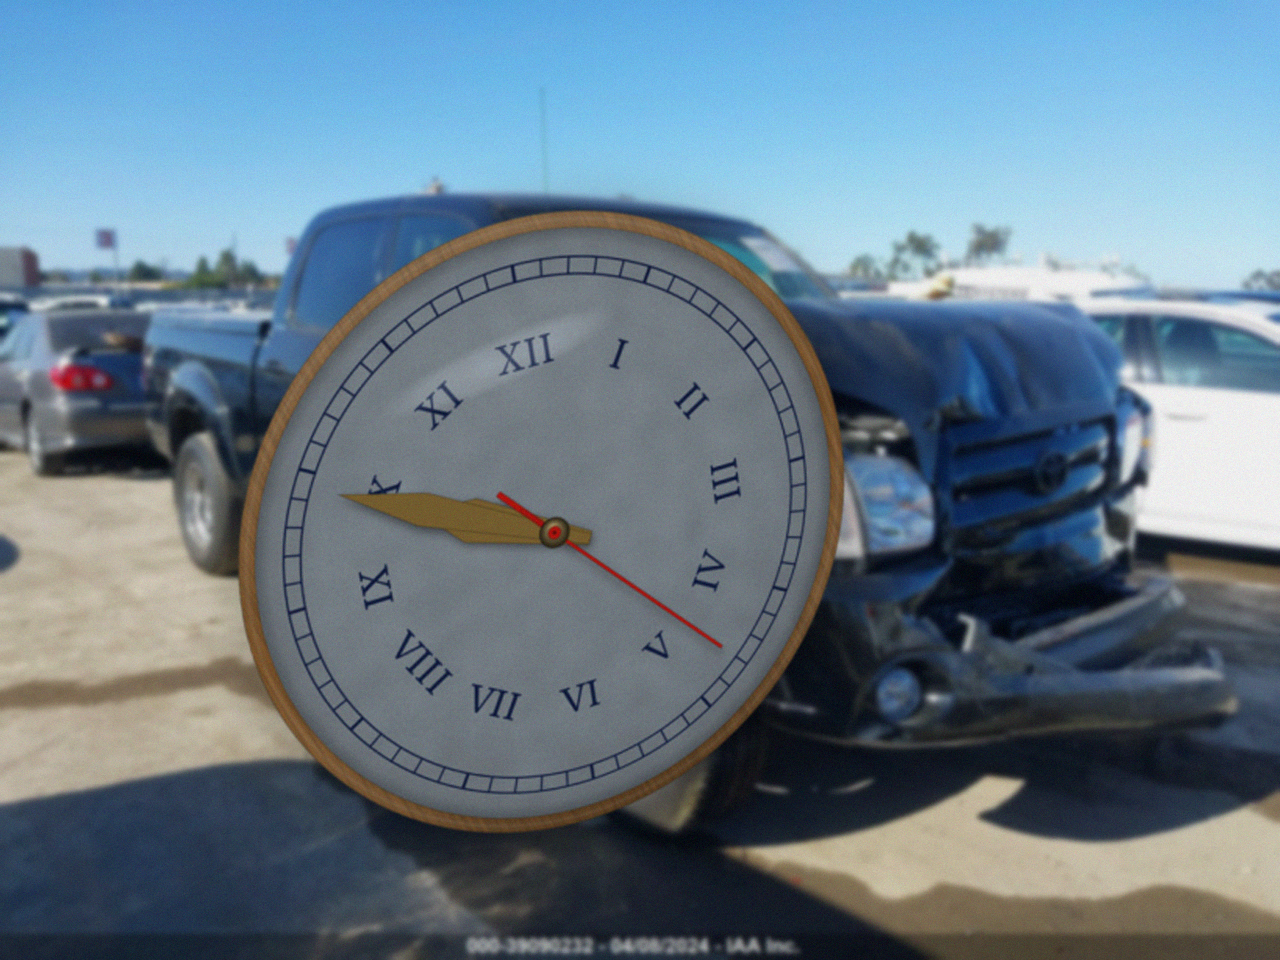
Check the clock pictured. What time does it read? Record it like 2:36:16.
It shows 9:49:23
